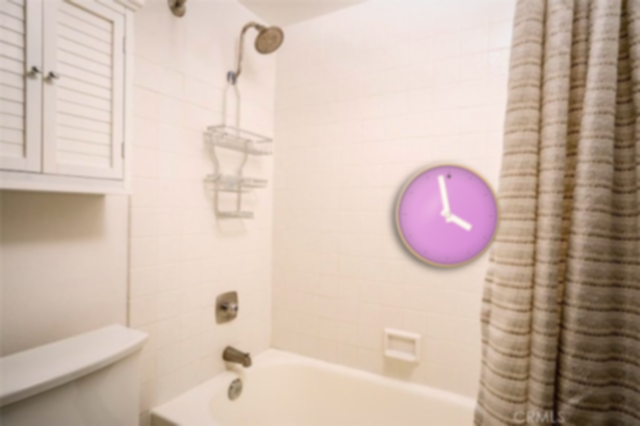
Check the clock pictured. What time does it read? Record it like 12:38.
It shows 3:58
